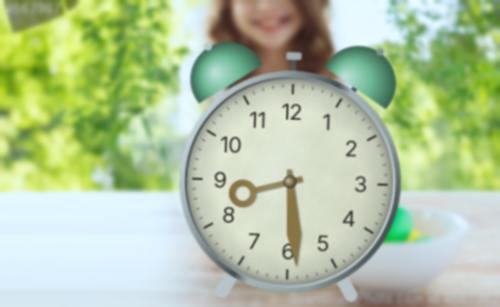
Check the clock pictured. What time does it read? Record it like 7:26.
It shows 8:29
